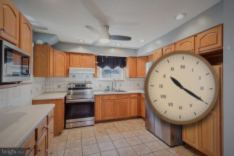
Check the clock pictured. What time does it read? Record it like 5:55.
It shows 10:20
